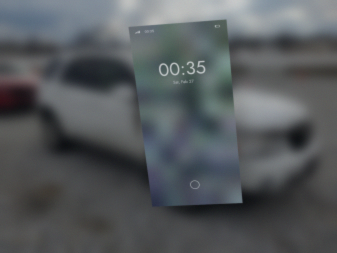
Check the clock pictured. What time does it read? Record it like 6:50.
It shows 0:35
